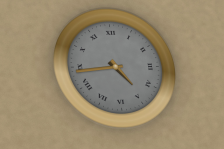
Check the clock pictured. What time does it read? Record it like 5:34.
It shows 4:44
